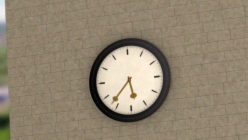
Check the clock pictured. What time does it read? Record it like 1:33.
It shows 5:37
